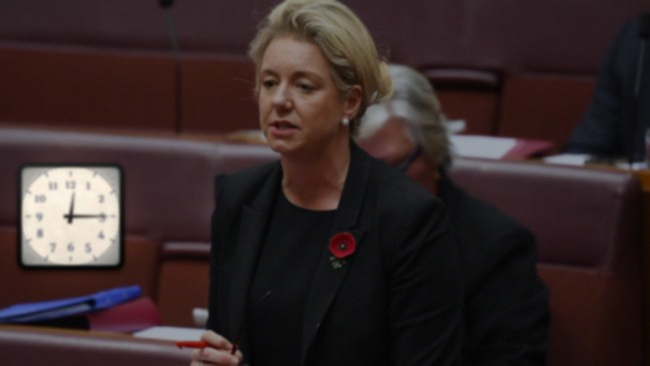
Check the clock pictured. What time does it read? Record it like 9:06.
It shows 12:15
